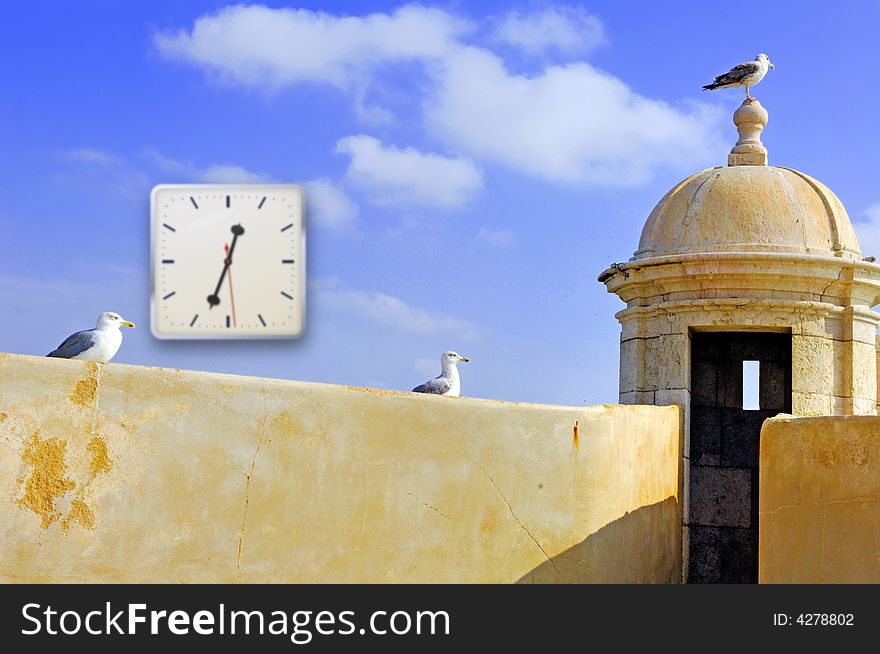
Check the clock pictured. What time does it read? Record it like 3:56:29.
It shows 12:33:29
